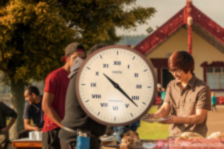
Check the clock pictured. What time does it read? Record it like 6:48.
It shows 10:22
